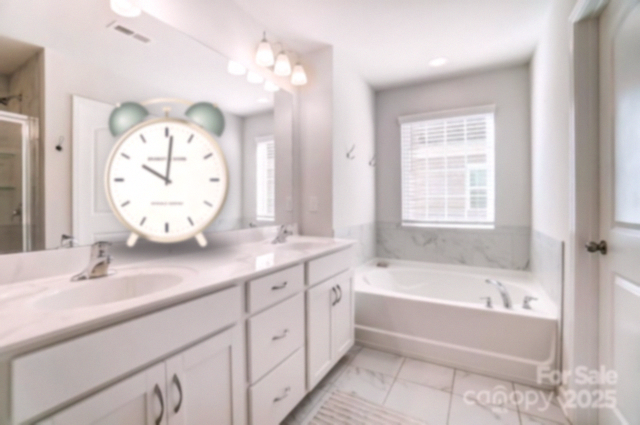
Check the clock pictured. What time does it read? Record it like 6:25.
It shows 10:01
